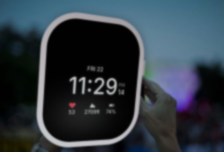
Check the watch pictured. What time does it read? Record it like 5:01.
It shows 11:29
